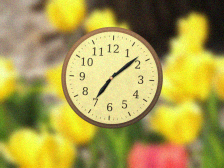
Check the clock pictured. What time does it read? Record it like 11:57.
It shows 7:08
